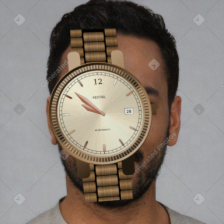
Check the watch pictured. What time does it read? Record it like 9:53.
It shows 9:52
